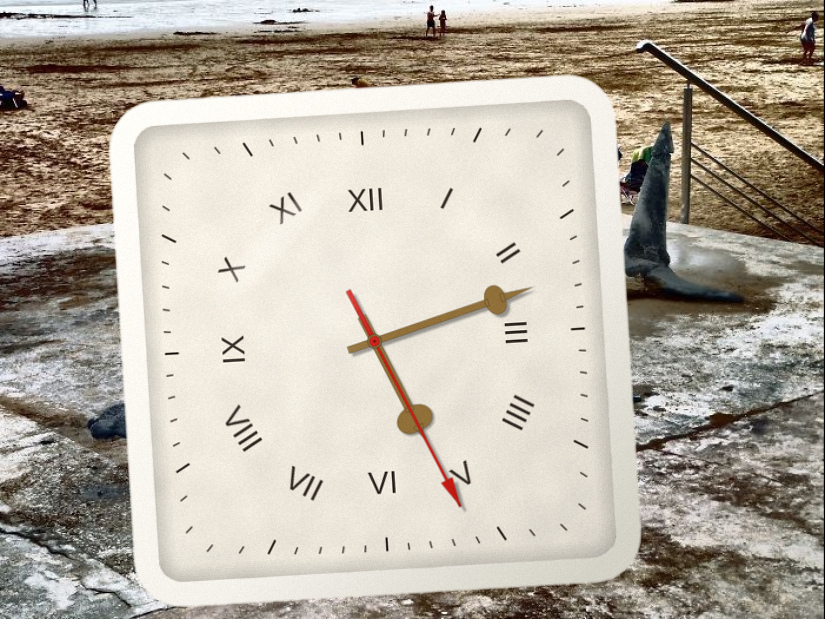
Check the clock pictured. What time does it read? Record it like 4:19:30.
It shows 5:12:26
